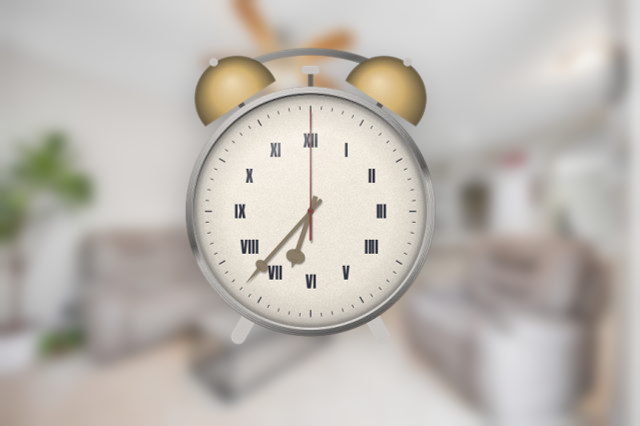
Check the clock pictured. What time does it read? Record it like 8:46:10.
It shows 6:37:00
